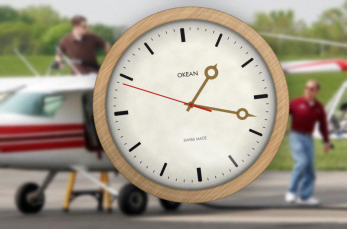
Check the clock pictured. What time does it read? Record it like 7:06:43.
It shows 1:17:49
